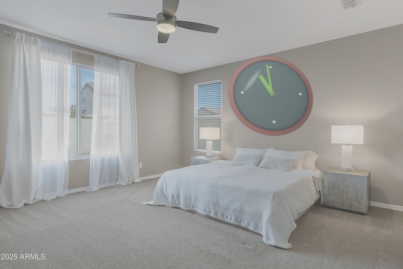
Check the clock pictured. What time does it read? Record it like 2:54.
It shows 10:59
